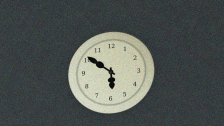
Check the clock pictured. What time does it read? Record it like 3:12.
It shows 5:51
